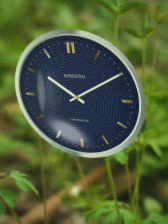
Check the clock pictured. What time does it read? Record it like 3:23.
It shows 10:10
